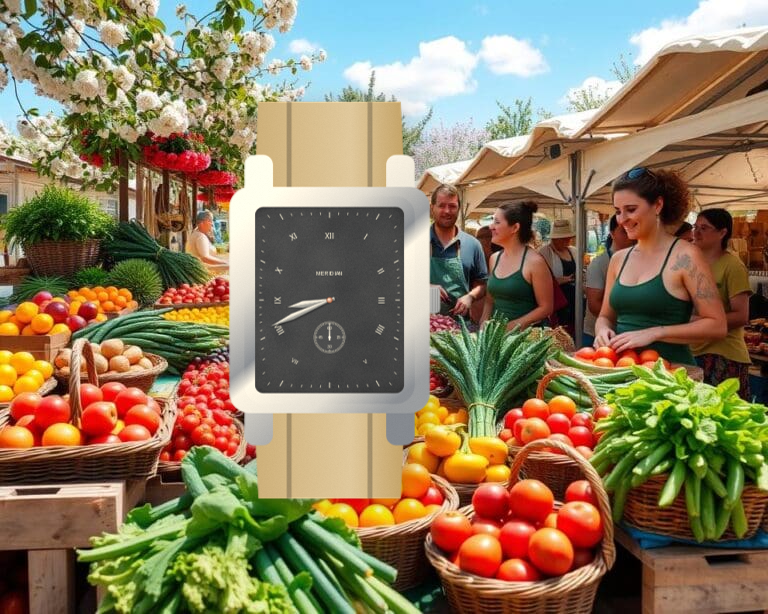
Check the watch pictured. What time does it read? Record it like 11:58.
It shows 8:41
